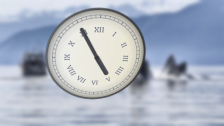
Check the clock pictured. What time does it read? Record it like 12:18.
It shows 4:55
